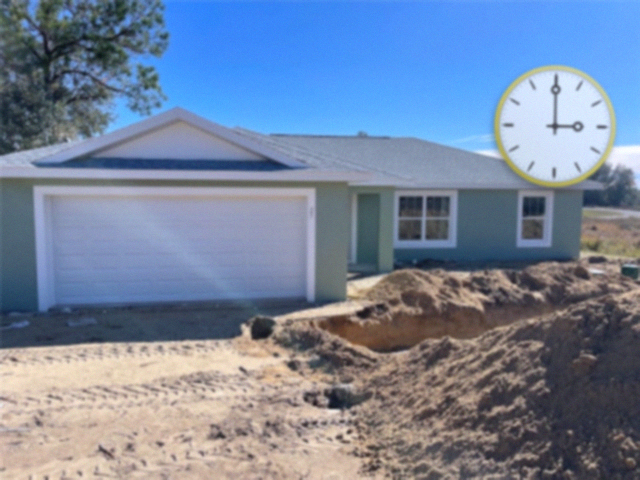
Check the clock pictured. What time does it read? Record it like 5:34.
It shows 3:00
